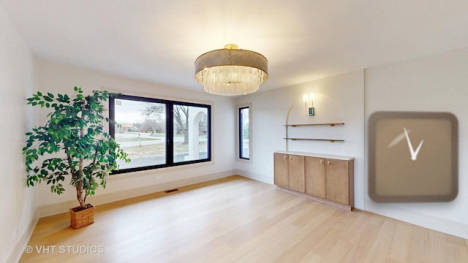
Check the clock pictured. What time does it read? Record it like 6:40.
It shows 12:57
